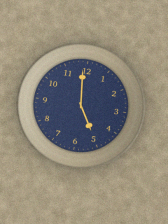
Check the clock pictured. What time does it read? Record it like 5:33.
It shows 4:59
